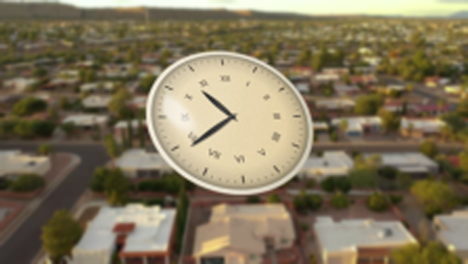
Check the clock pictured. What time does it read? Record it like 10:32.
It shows 10:39
